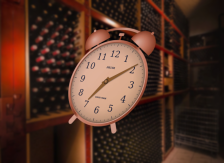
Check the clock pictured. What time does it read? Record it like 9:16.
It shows 7:09
